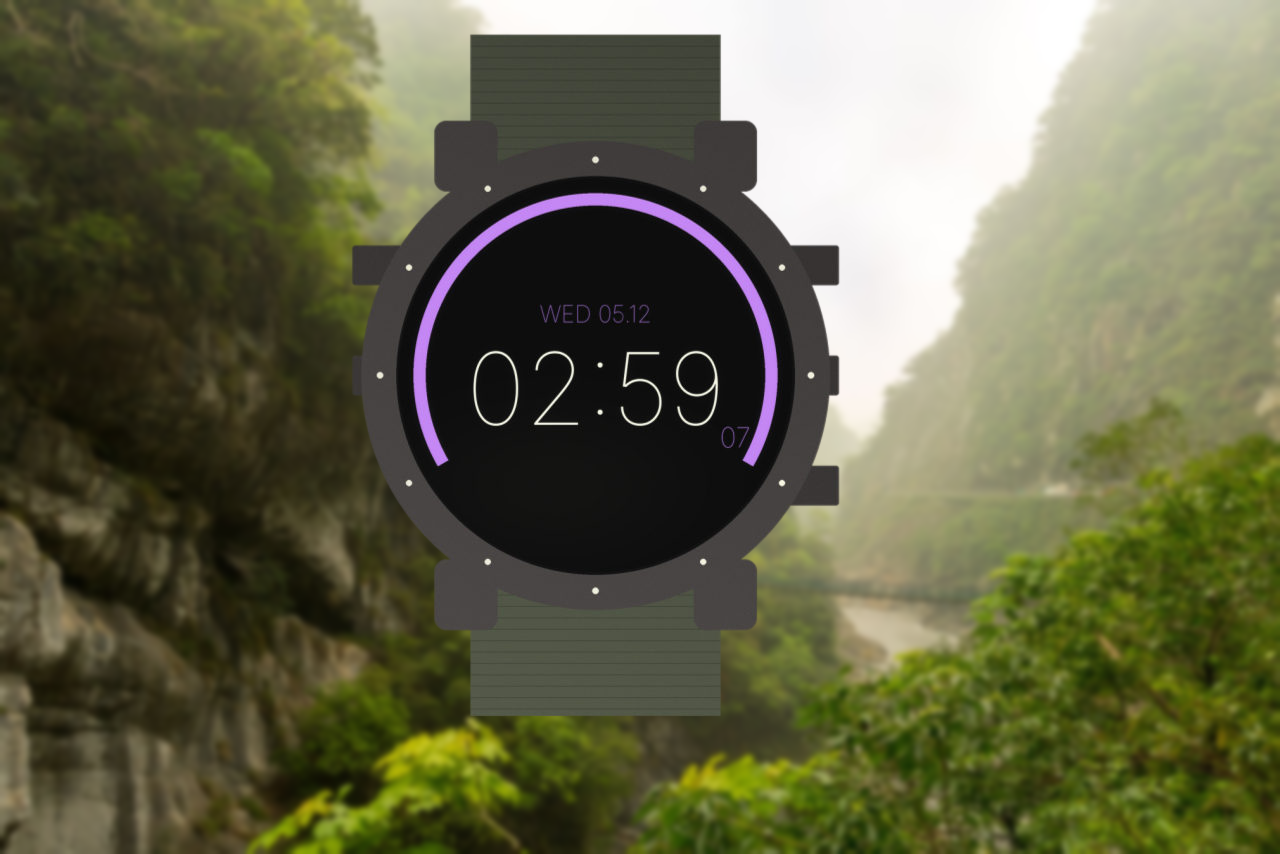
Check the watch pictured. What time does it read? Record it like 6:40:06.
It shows 2:59:07
